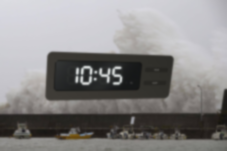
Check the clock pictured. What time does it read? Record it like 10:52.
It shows 10:45
